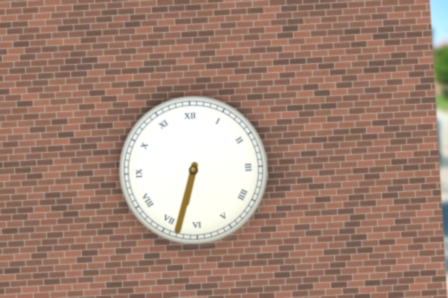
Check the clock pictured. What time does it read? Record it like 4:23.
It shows 6:33
